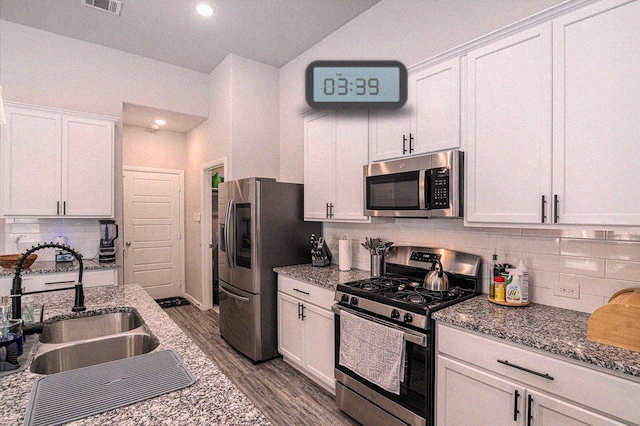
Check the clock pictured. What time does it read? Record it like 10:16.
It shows 3:39
